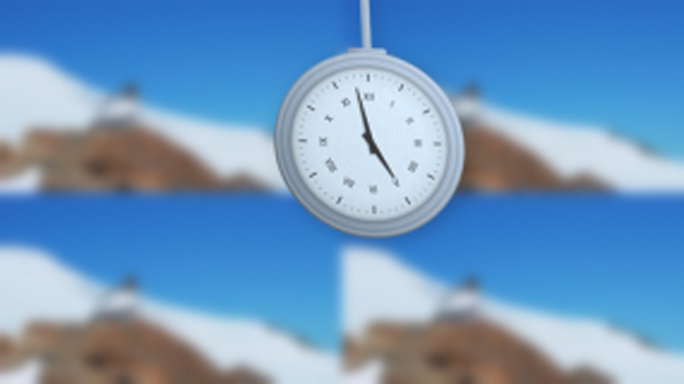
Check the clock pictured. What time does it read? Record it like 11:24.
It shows 4:58
